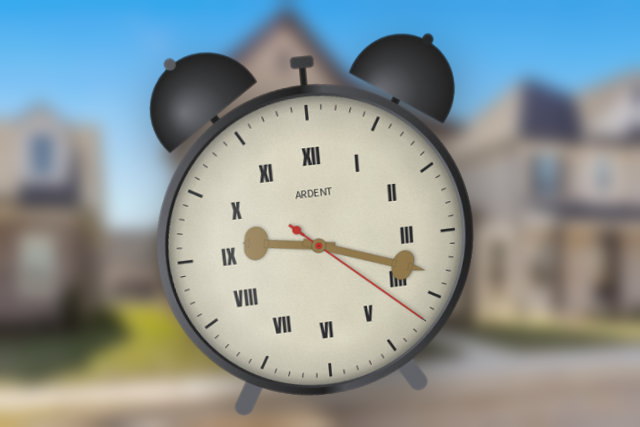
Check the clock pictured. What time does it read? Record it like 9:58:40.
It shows 9:18:22
